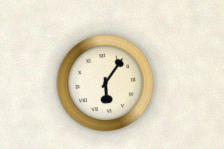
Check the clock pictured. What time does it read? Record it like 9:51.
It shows 6:07
